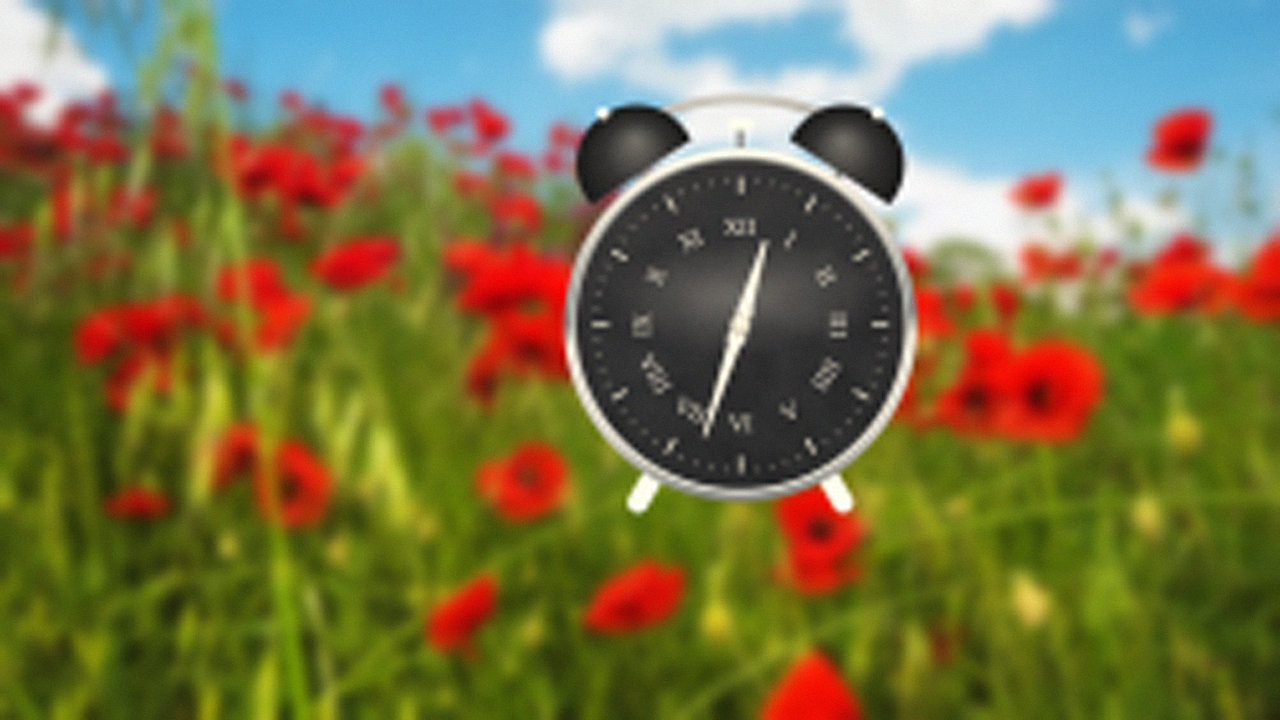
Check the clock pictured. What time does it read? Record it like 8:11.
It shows 12:33
